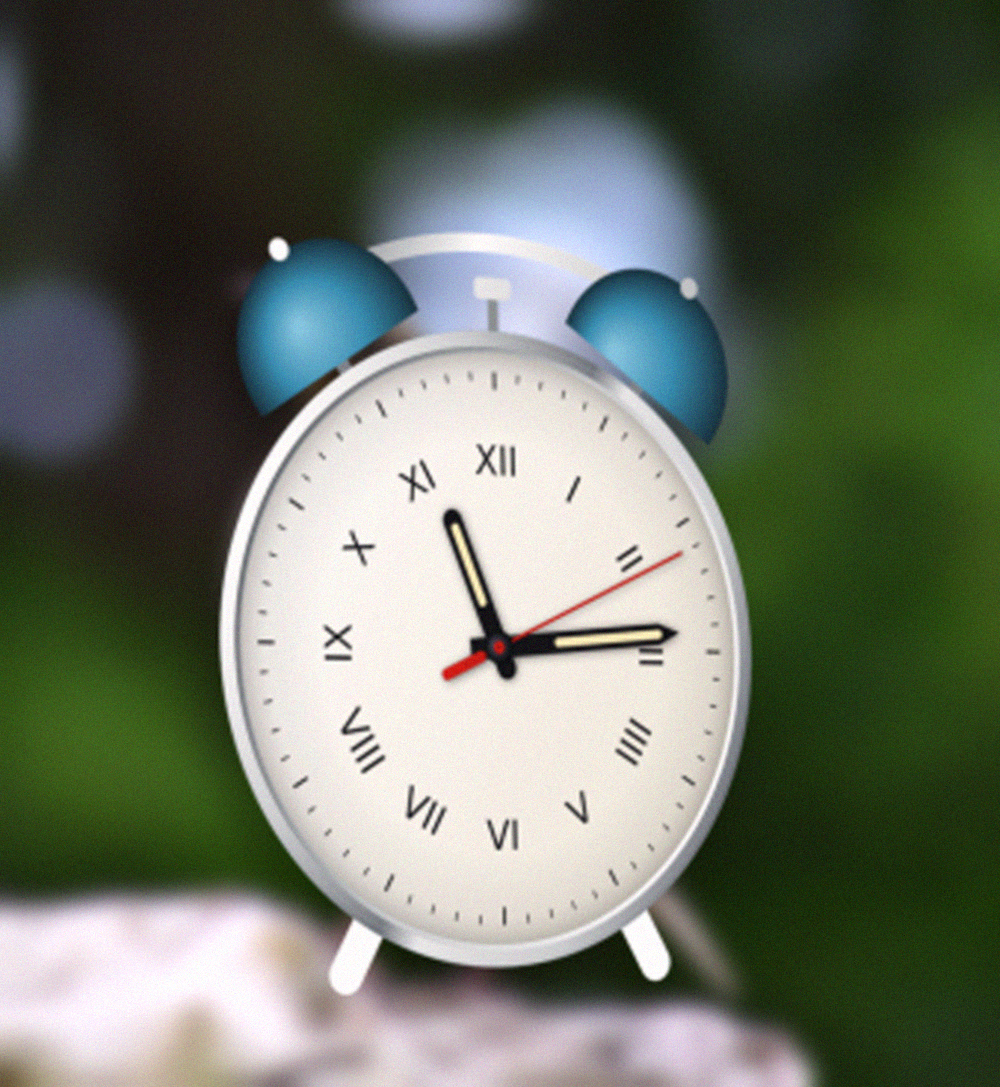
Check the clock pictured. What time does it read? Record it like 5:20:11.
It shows 11:14:11
